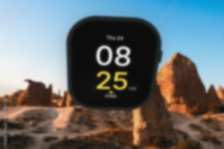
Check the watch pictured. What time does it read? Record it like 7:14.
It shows 8:25
